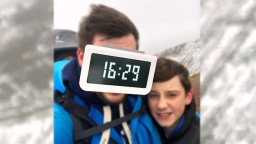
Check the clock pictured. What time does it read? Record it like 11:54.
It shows 16:29
